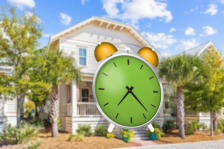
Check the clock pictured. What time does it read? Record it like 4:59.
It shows 7:23
